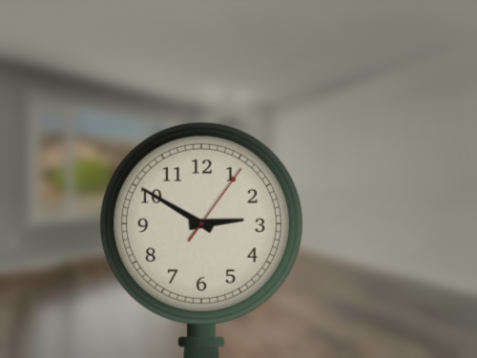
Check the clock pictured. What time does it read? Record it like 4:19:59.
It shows 2:50:06
